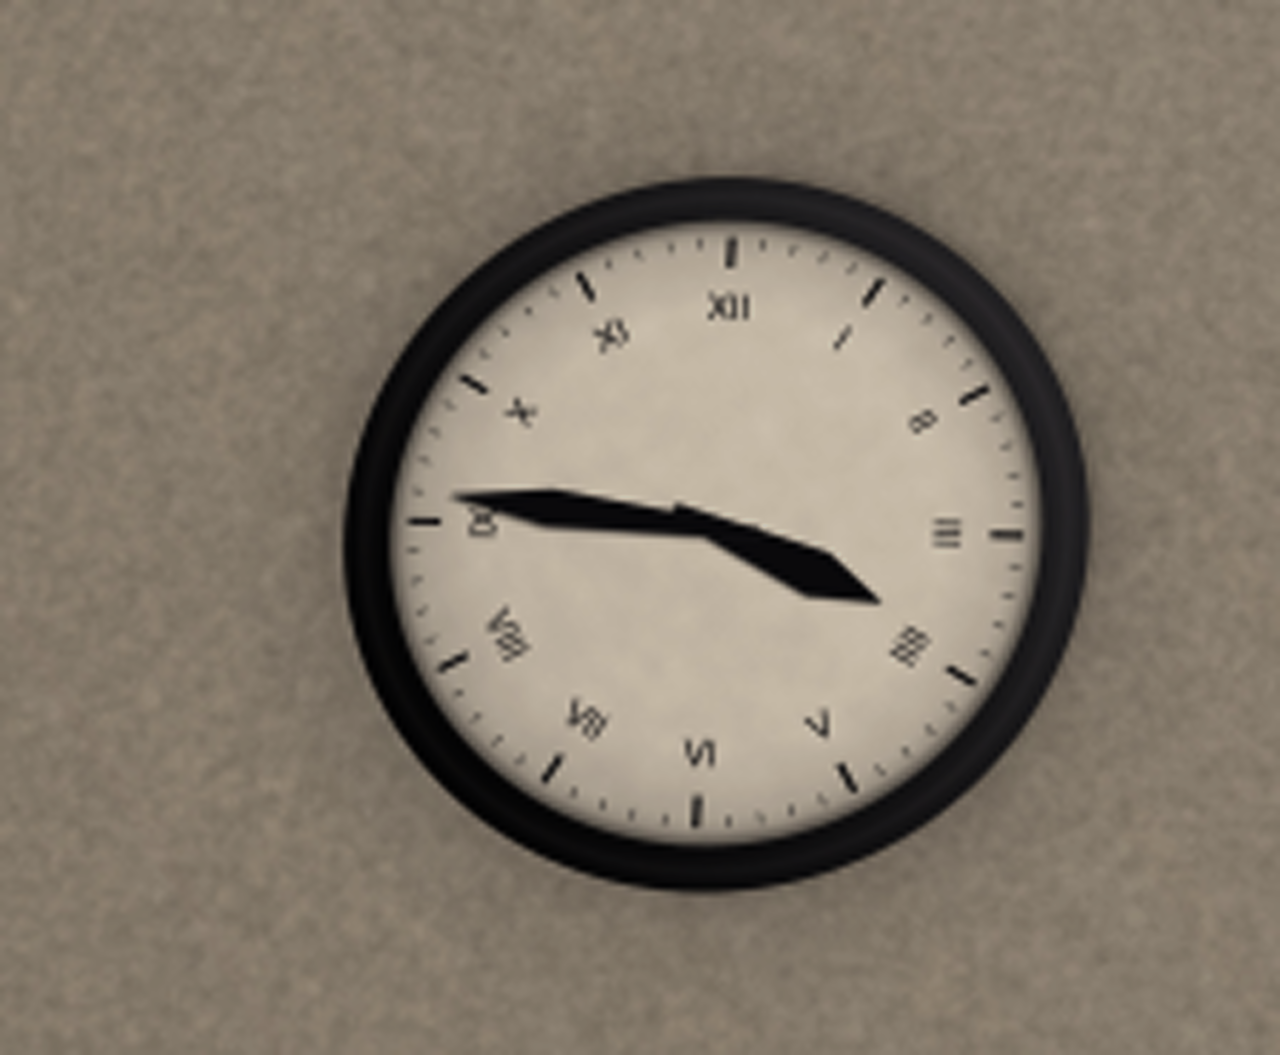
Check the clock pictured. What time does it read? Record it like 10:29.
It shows 3:46
